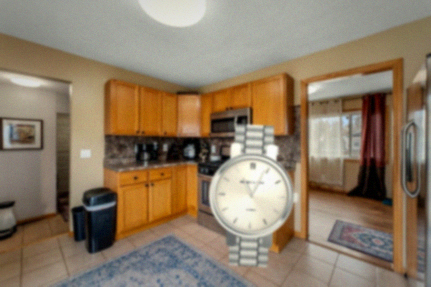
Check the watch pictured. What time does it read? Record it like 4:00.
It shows 11:04
